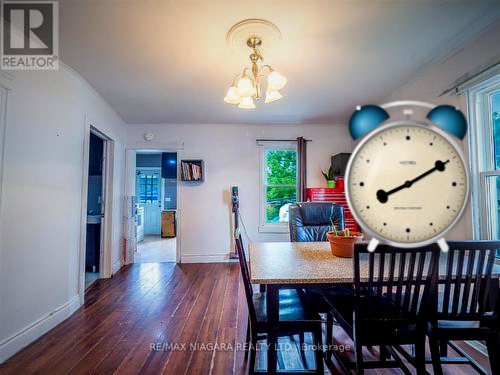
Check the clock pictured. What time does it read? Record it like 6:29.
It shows 8:10
